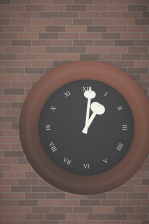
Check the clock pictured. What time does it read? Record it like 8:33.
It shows 1:01
